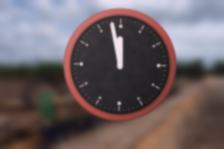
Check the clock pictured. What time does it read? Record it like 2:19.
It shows 11:58
